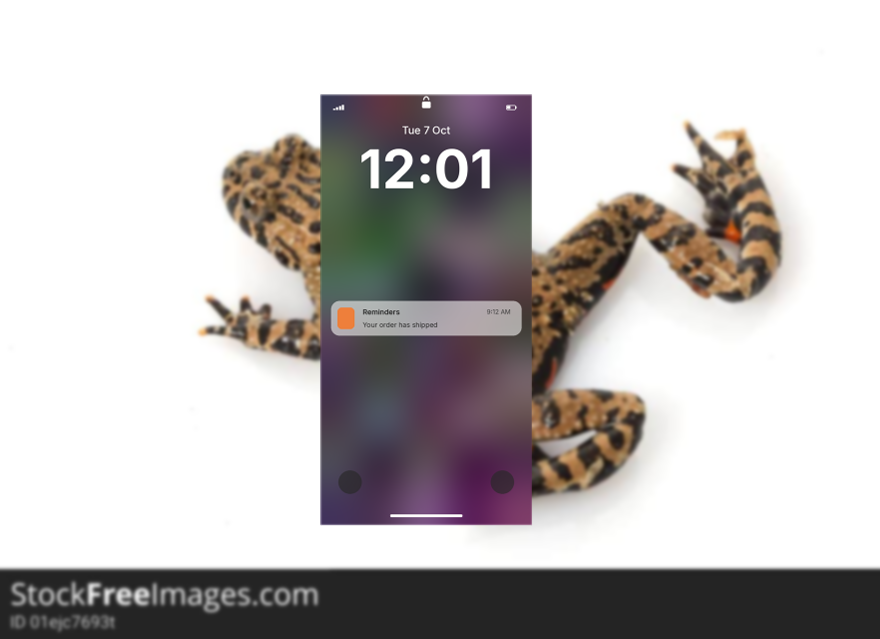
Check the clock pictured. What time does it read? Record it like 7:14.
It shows 12:01
